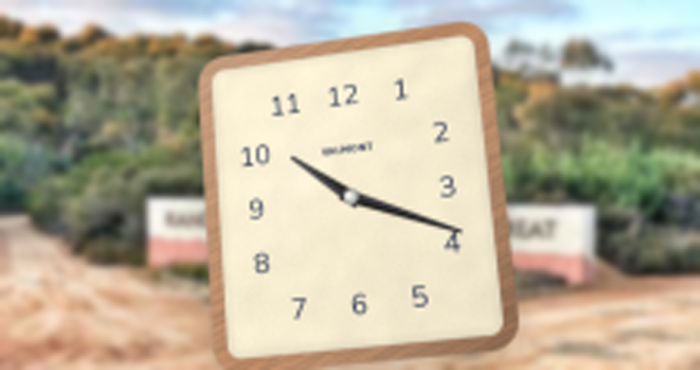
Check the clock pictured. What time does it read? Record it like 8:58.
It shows 10:19
